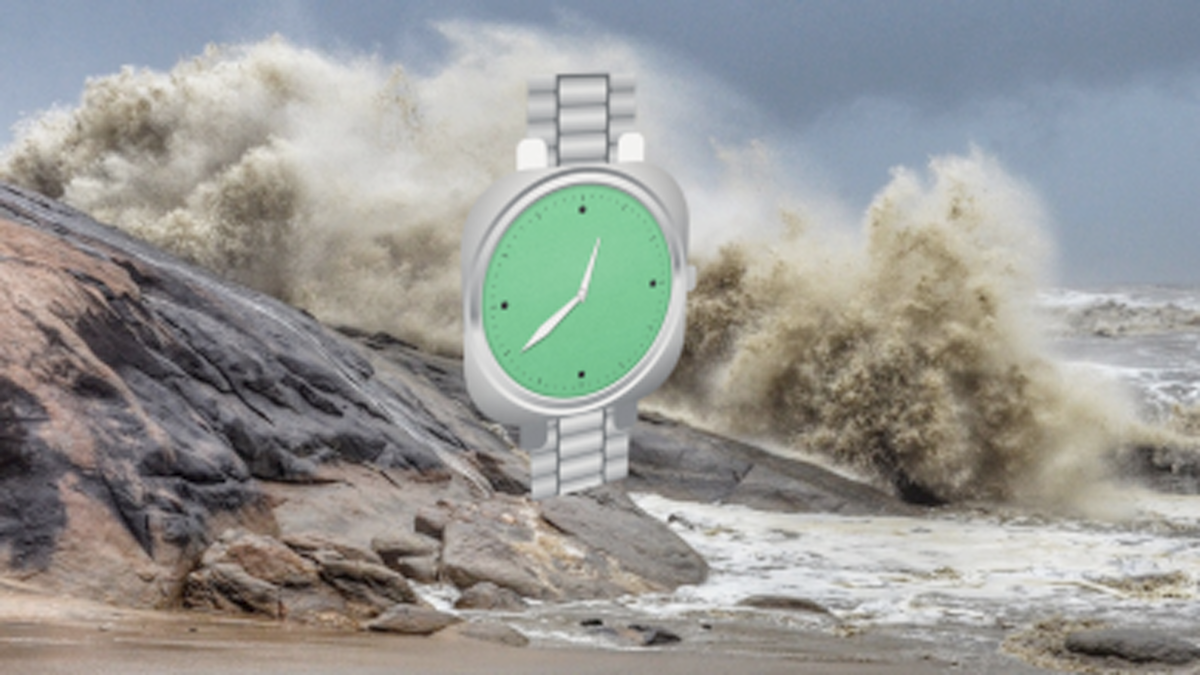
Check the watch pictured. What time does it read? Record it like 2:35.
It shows 12:39
